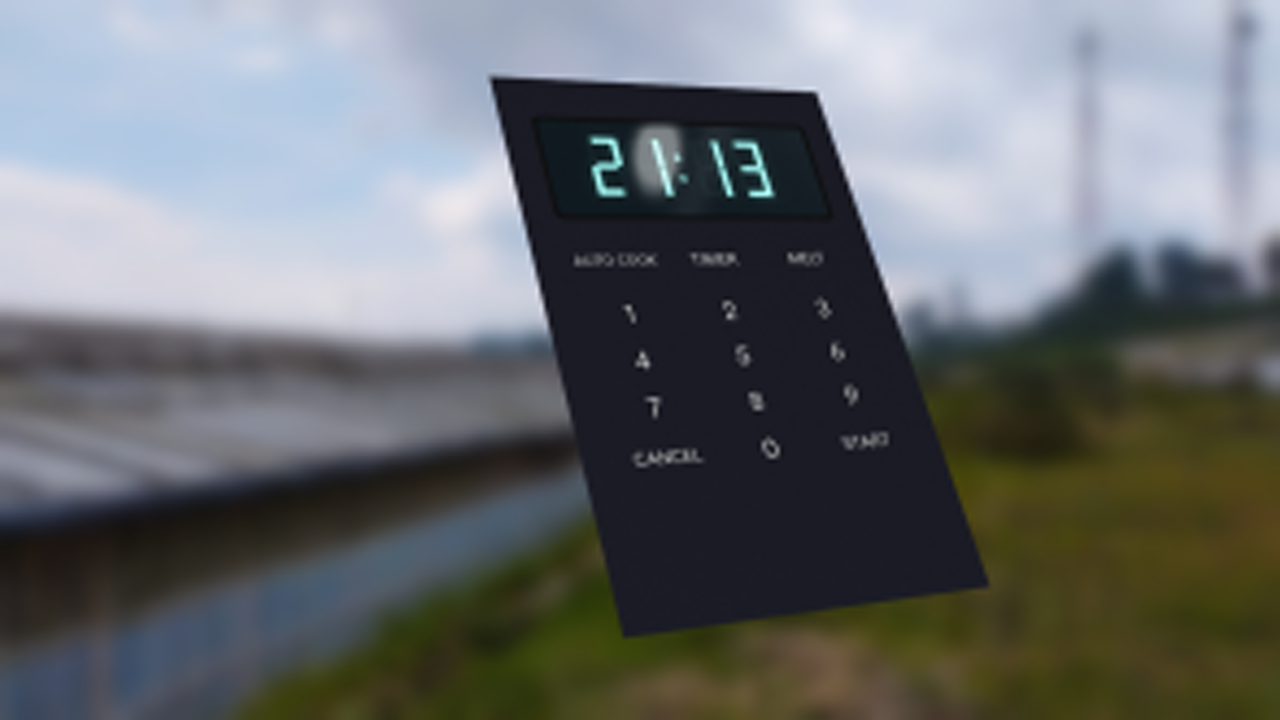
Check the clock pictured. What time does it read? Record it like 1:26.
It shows 21:13
